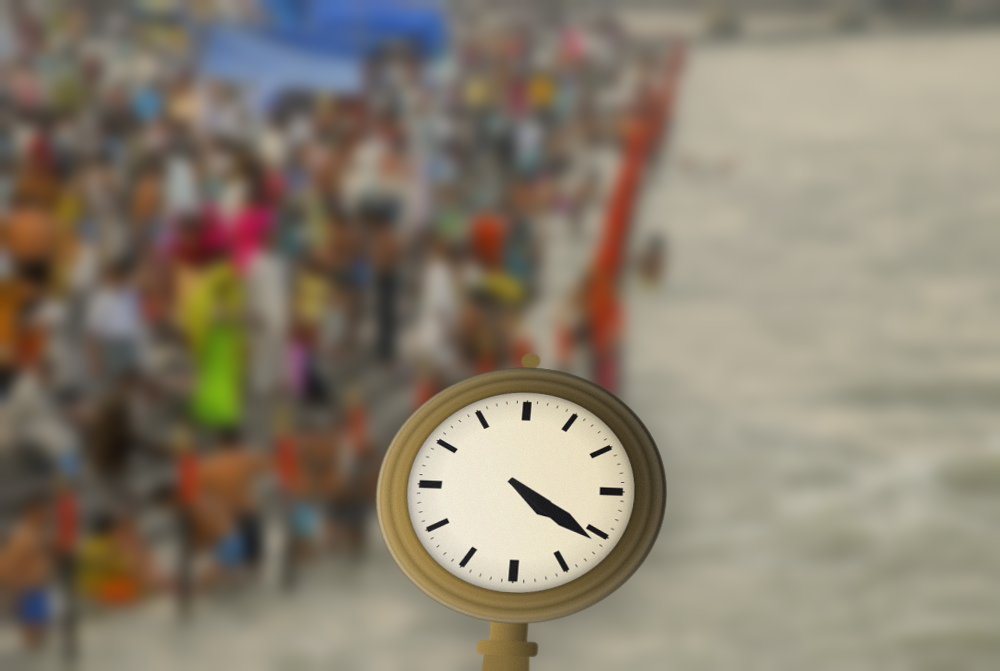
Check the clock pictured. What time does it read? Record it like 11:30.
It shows 4:21
